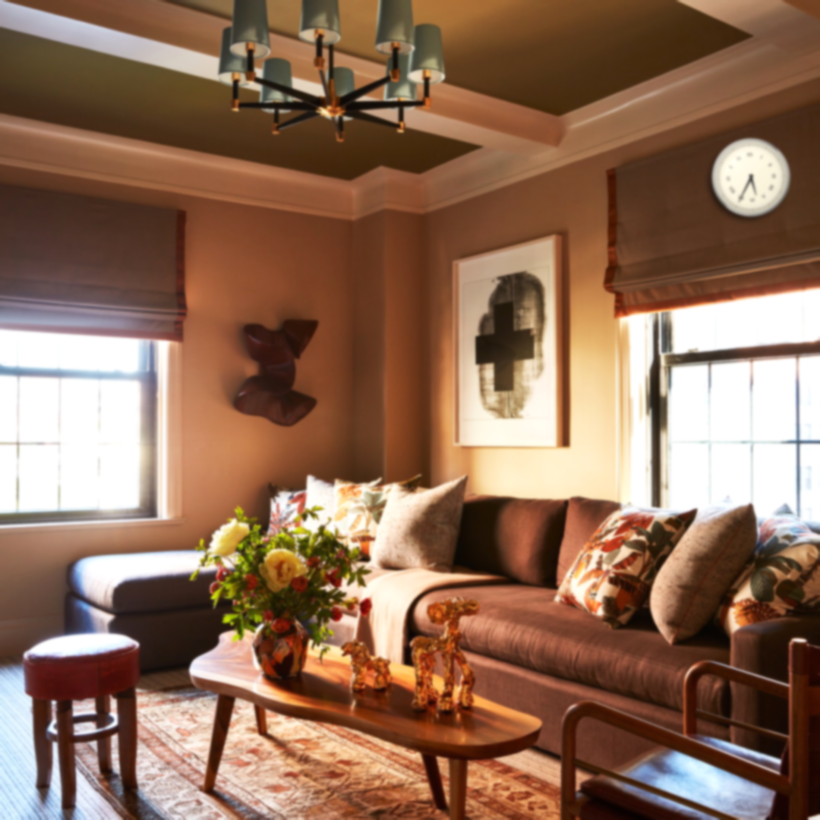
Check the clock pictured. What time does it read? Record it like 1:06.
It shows 5:35
